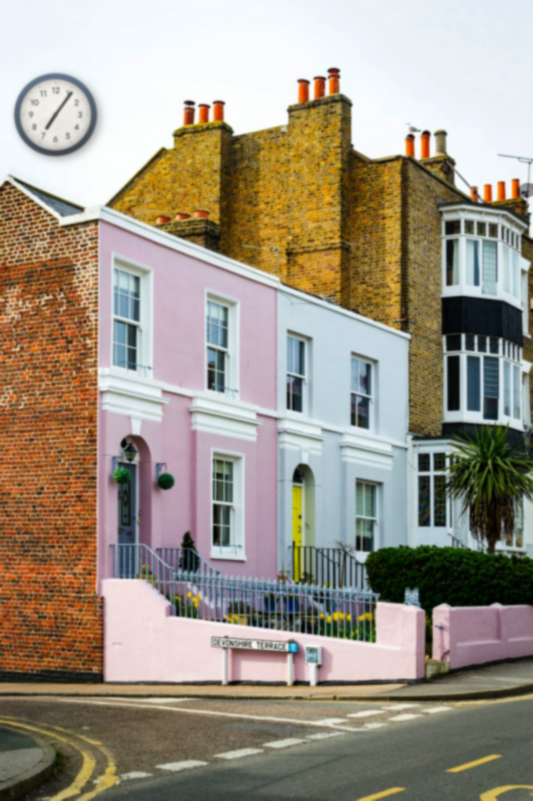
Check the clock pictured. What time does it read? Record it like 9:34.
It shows 7:06
